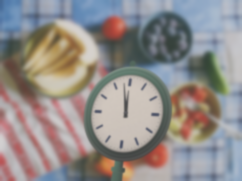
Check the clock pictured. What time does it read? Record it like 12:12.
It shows 11:58
